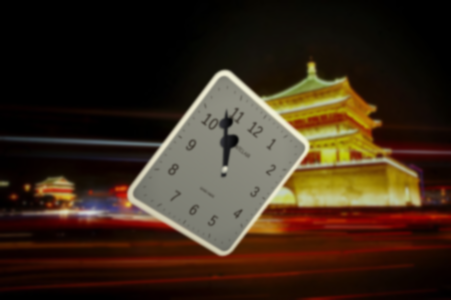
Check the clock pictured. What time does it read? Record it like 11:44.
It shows 10:53
